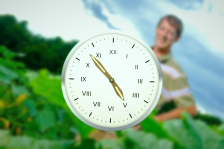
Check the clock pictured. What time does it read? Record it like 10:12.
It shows 4:53
